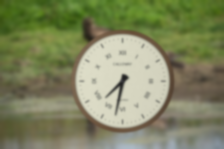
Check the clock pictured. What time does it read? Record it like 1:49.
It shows 7:32
